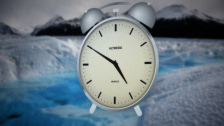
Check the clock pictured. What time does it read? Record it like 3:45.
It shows 4:50
